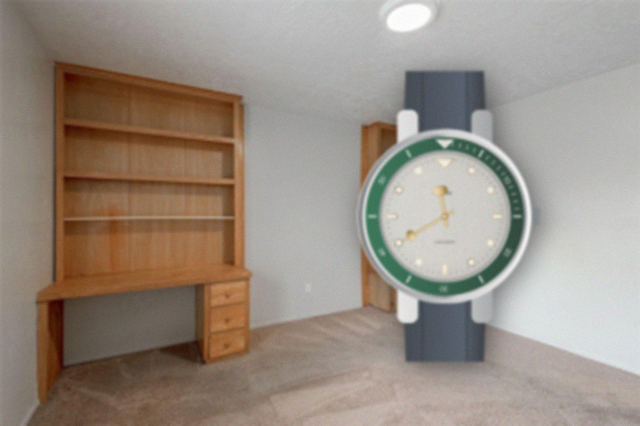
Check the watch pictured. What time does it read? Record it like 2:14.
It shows 11:40
